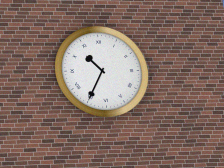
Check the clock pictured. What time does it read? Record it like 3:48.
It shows 10:35
